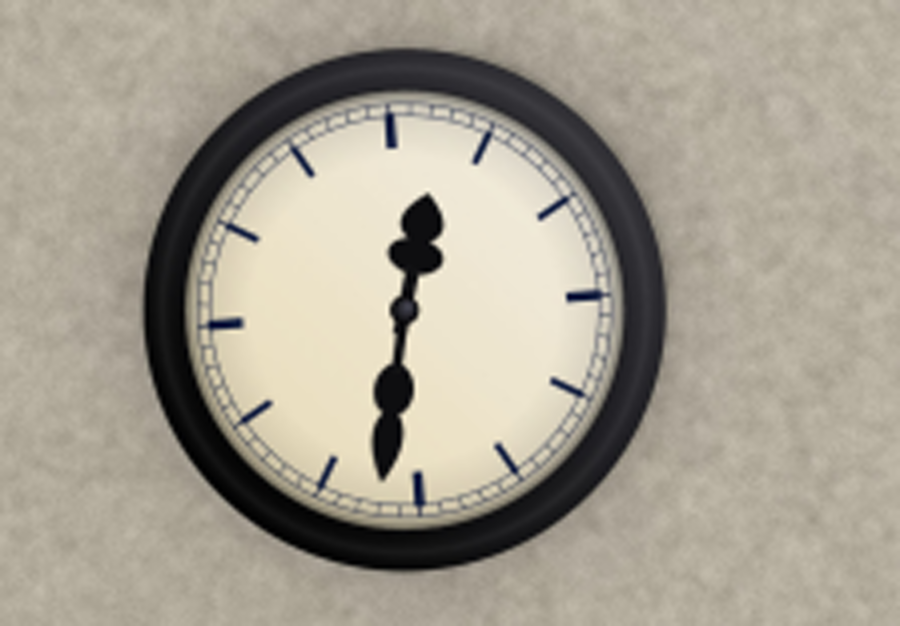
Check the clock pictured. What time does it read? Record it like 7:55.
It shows 12:32
